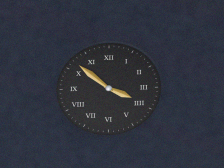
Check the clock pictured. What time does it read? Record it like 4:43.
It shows 3:52
